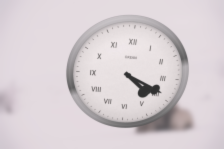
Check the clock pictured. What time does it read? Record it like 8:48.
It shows 4:19
